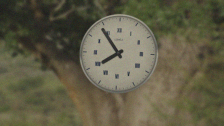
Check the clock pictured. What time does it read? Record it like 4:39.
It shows 7:54
